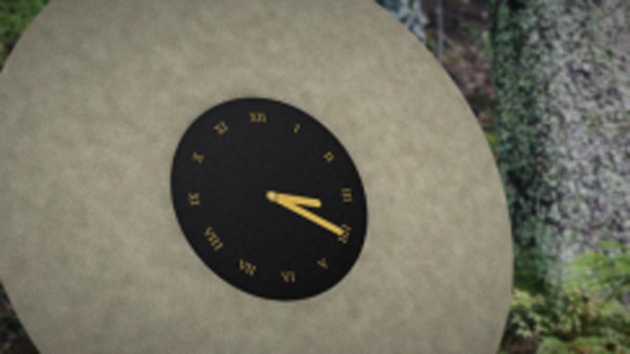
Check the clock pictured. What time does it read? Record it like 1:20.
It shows 3:20
